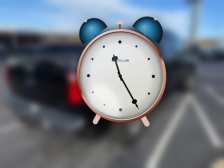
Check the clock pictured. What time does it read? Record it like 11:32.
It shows 11:25
